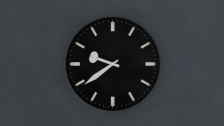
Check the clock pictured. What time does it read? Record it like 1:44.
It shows 9:39
